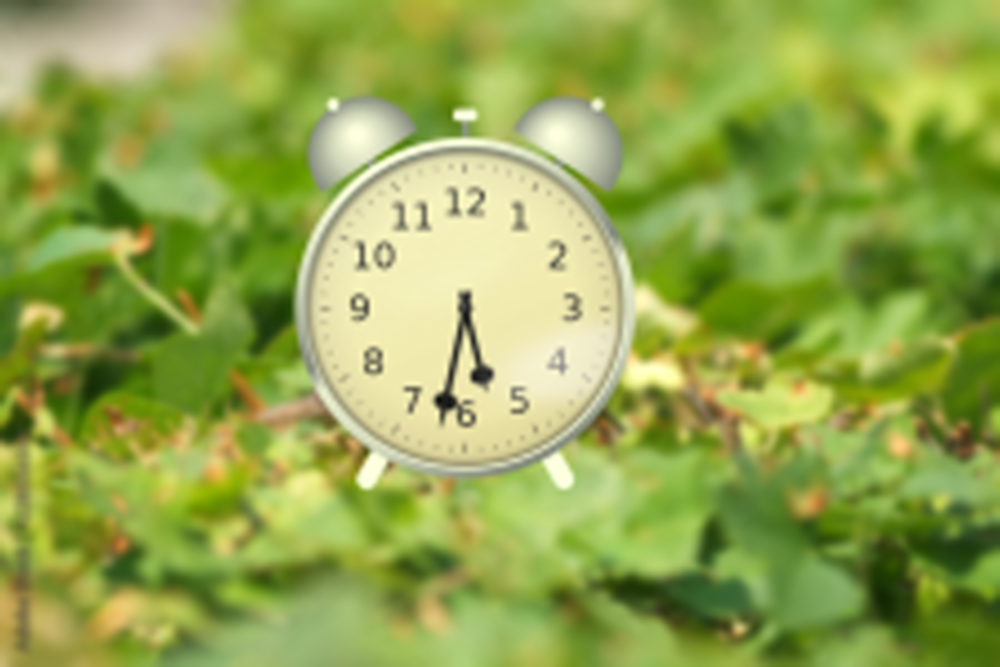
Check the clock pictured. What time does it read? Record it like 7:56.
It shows 5:32
